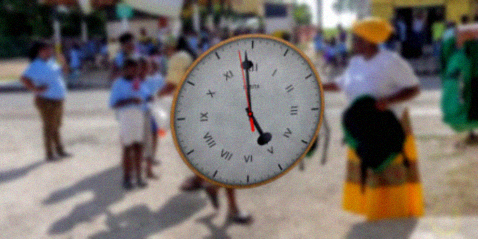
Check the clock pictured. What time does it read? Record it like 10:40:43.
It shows 4:58:58
